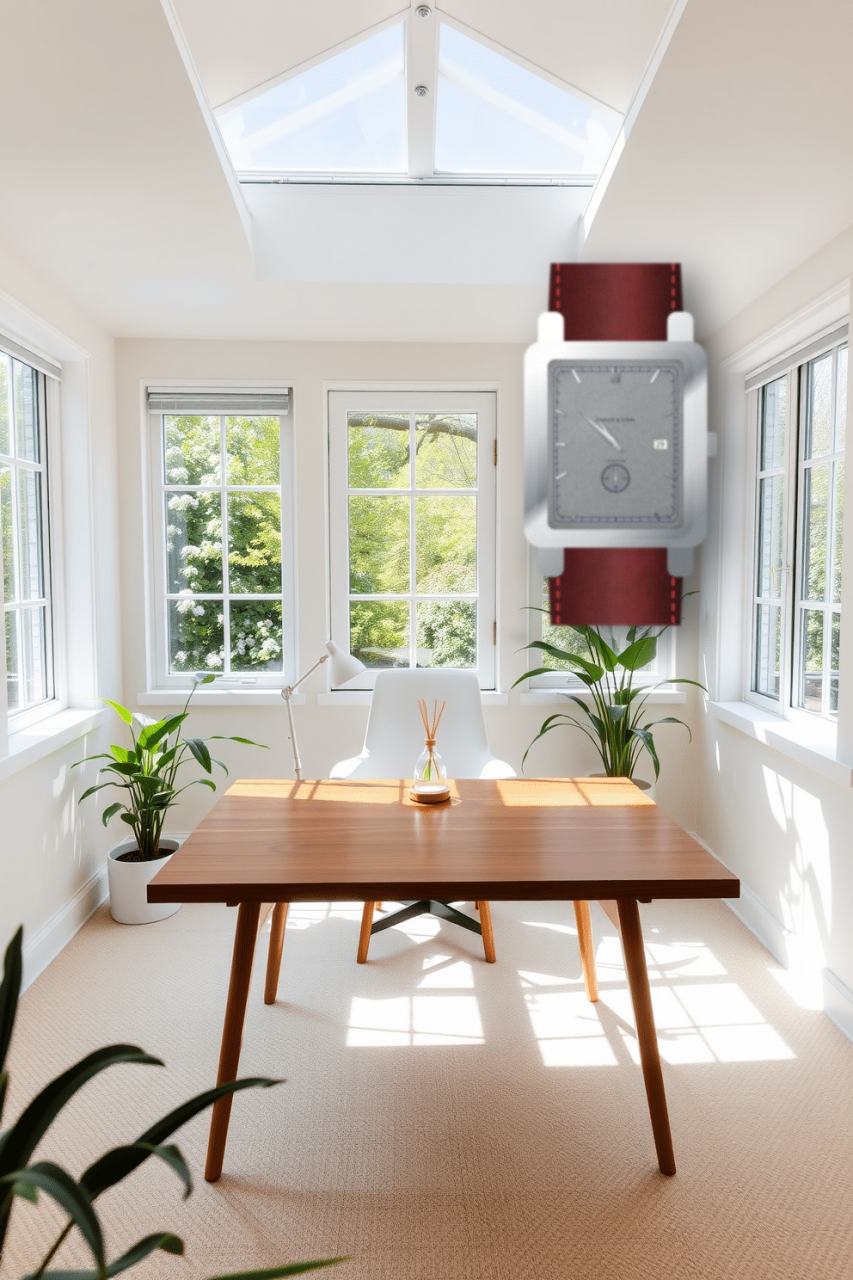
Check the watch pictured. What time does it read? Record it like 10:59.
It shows 10:52
